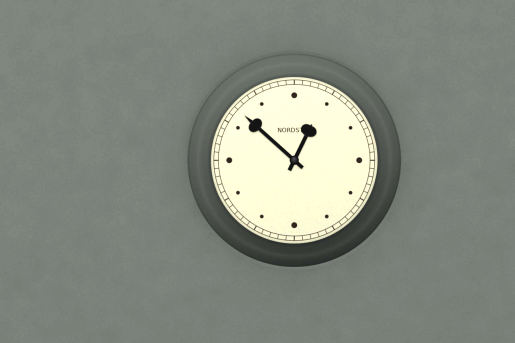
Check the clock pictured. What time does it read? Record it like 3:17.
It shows 12:52
